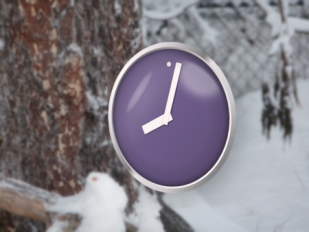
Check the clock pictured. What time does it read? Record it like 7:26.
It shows 8:02
